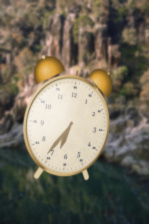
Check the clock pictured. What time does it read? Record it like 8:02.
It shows 6:36
